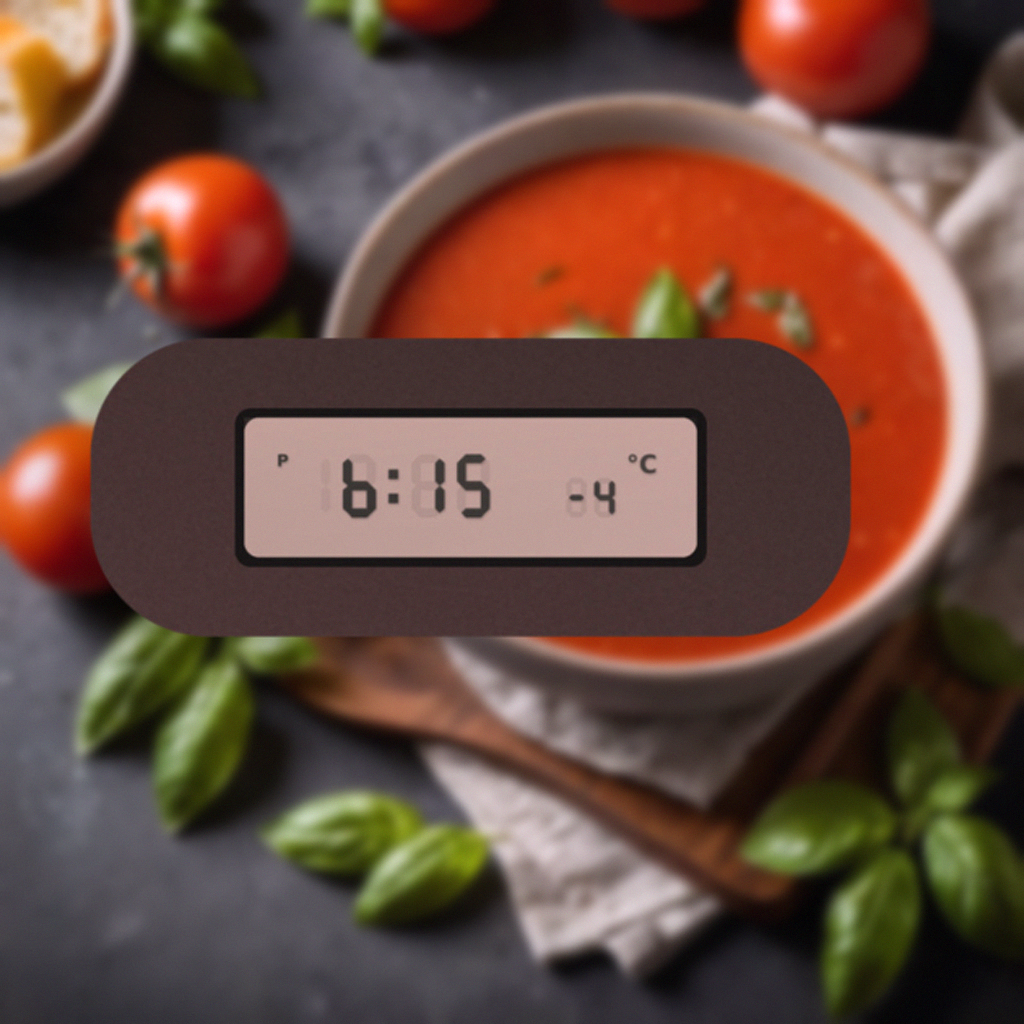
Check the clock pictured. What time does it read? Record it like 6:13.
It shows 6:15
